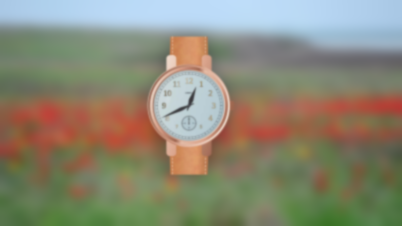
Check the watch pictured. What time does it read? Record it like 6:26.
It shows 12:41
